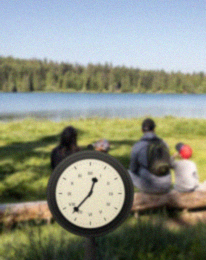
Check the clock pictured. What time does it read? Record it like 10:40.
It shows 12:37
